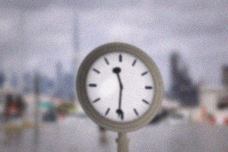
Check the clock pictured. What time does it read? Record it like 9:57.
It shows 11:31
